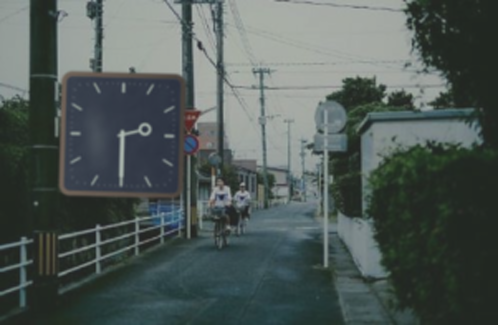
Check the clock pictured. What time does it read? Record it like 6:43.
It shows 2:30
